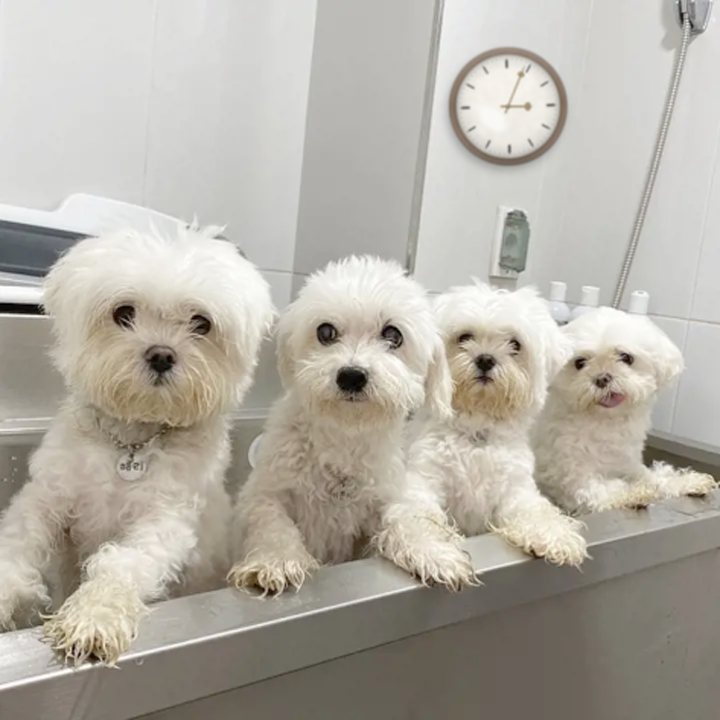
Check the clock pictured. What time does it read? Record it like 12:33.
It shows 3:04
